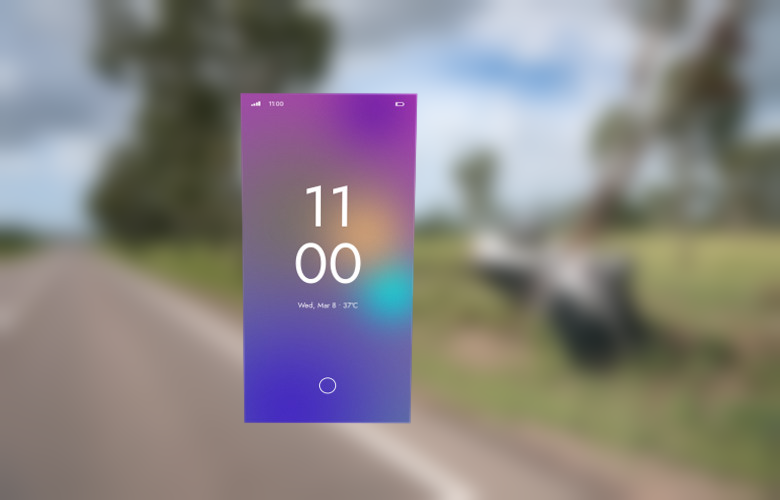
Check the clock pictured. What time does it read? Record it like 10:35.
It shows 11:00
